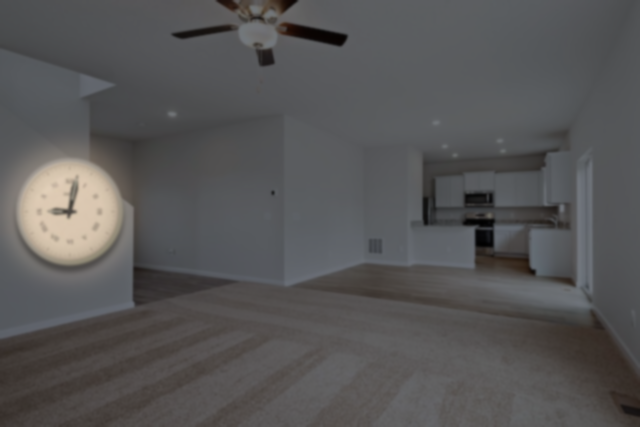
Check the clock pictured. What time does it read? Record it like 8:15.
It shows 9:02
